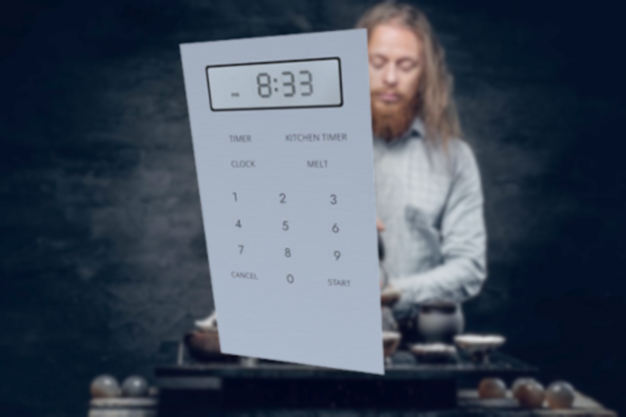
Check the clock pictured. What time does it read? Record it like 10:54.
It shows 8:33
